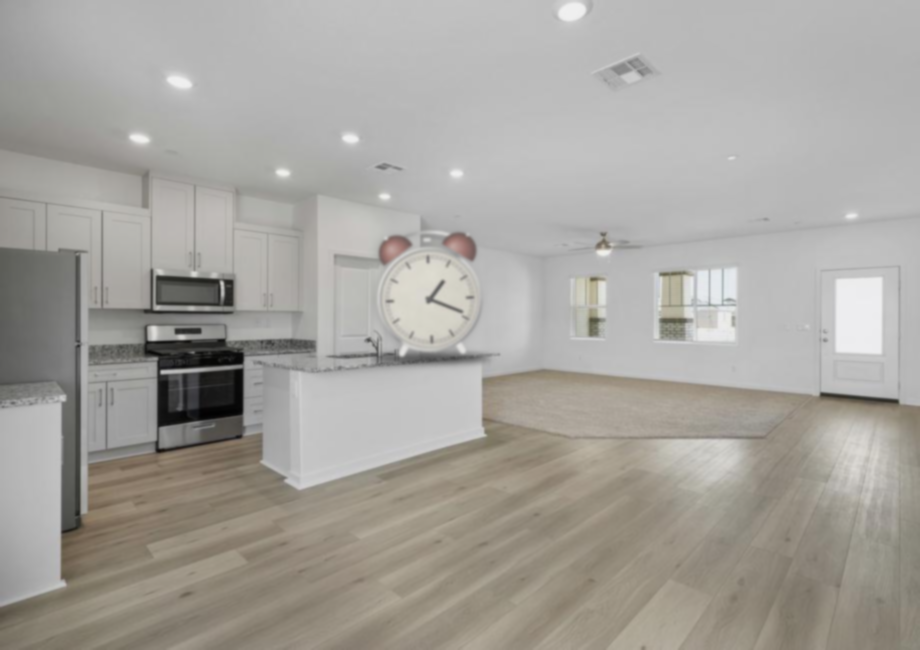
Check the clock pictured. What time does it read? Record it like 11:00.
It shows 1:19
